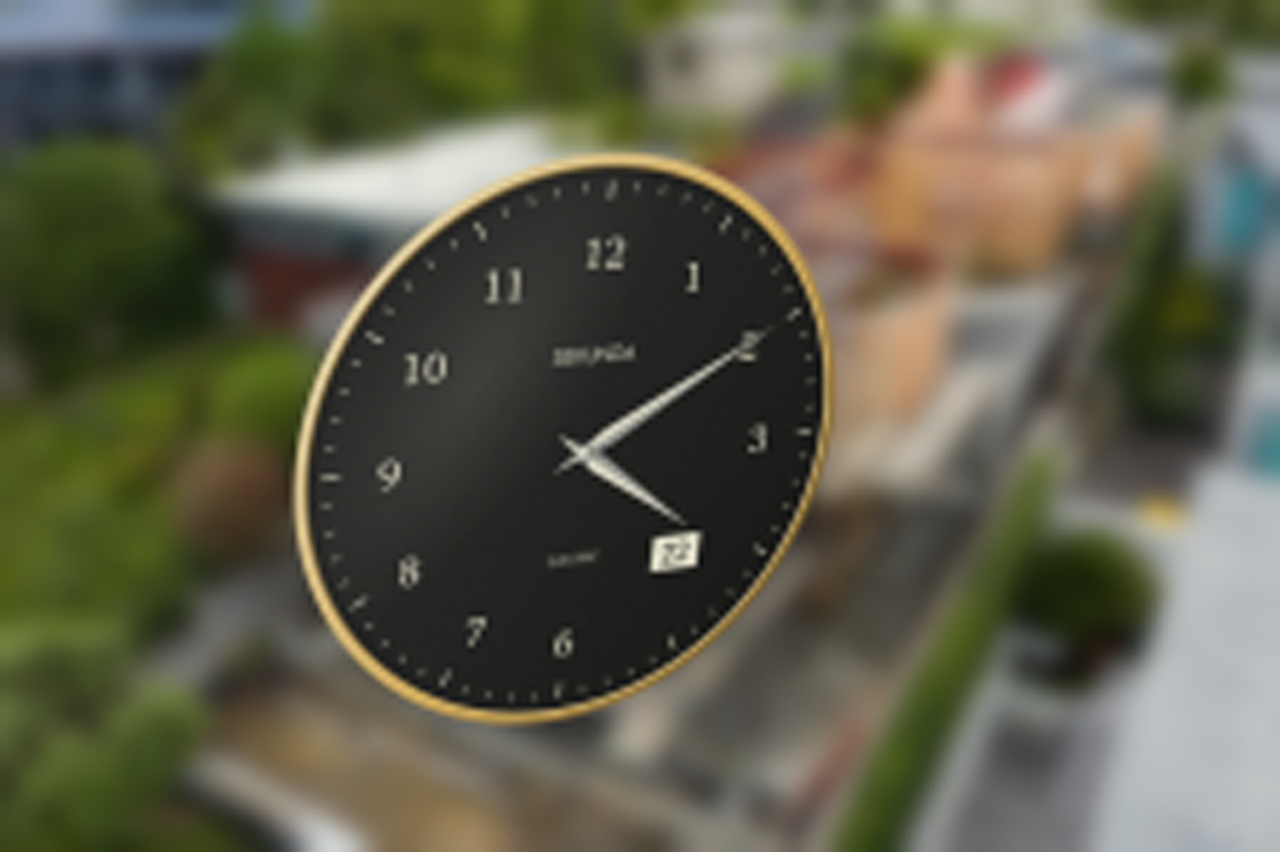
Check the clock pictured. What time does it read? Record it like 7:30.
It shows 4:10
